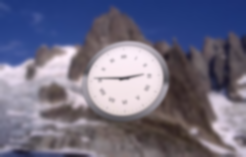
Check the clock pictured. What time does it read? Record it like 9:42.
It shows 2:46
